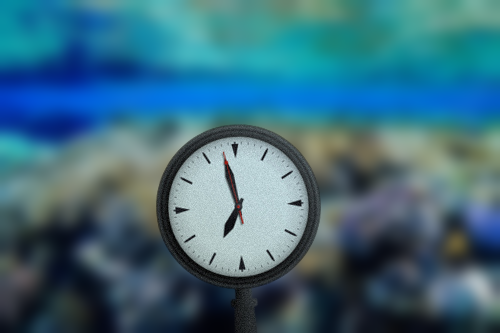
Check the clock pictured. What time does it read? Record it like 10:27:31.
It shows 6:57:58
